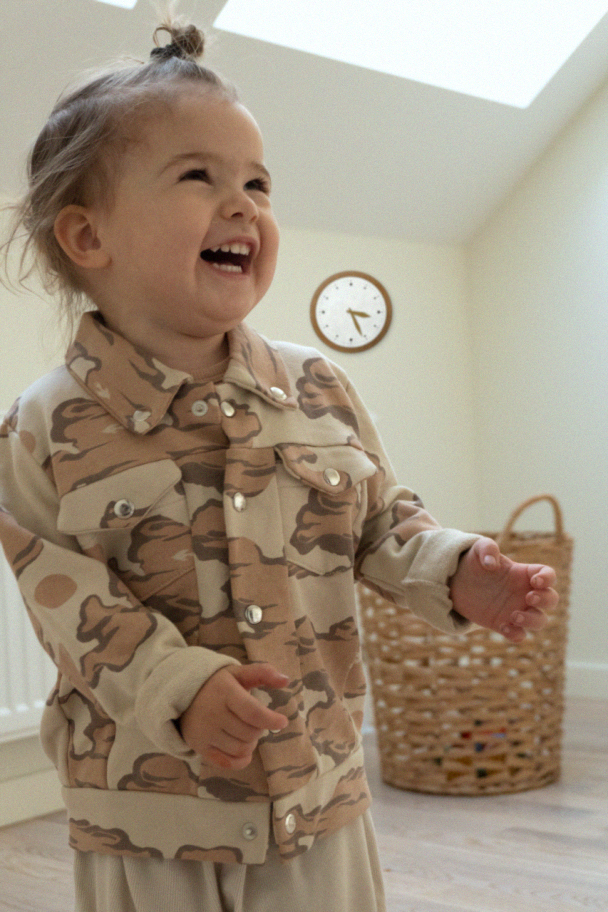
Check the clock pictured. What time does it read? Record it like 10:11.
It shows 3:26
